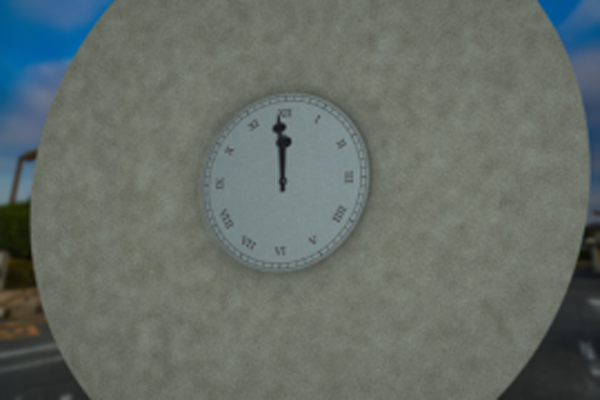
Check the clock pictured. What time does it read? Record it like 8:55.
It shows 11:59
